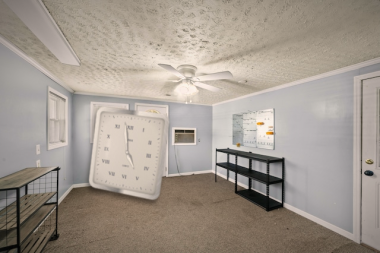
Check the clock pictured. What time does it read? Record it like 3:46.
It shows 4:58
